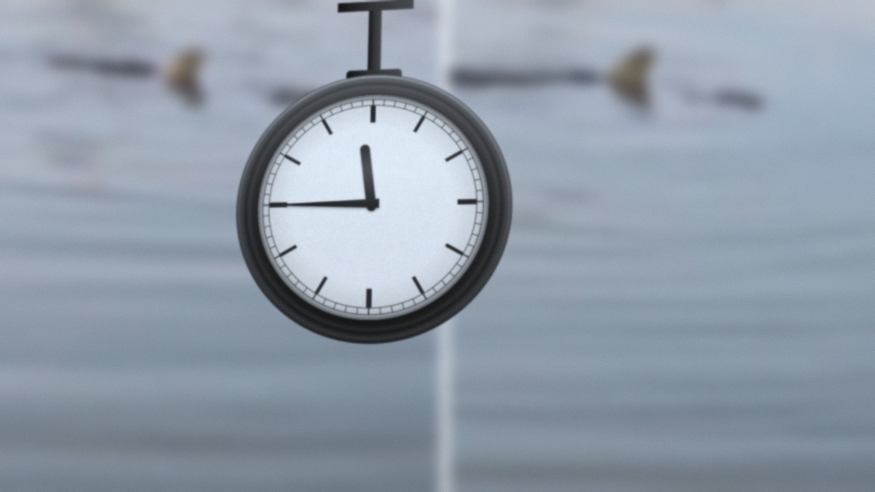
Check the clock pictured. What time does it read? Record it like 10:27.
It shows 11:45
